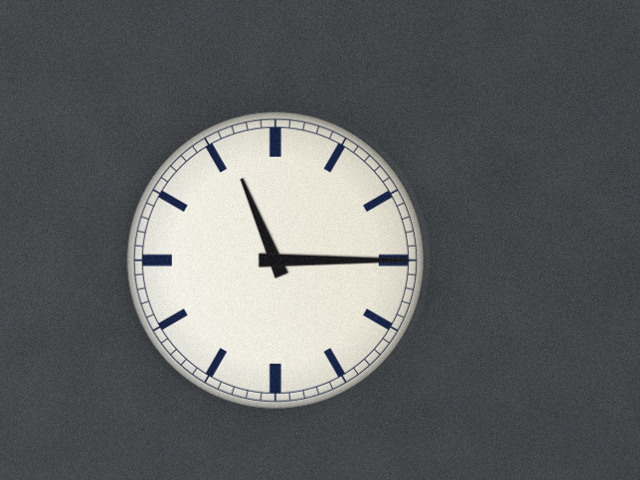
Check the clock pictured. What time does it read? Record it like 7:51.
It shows 11:15
